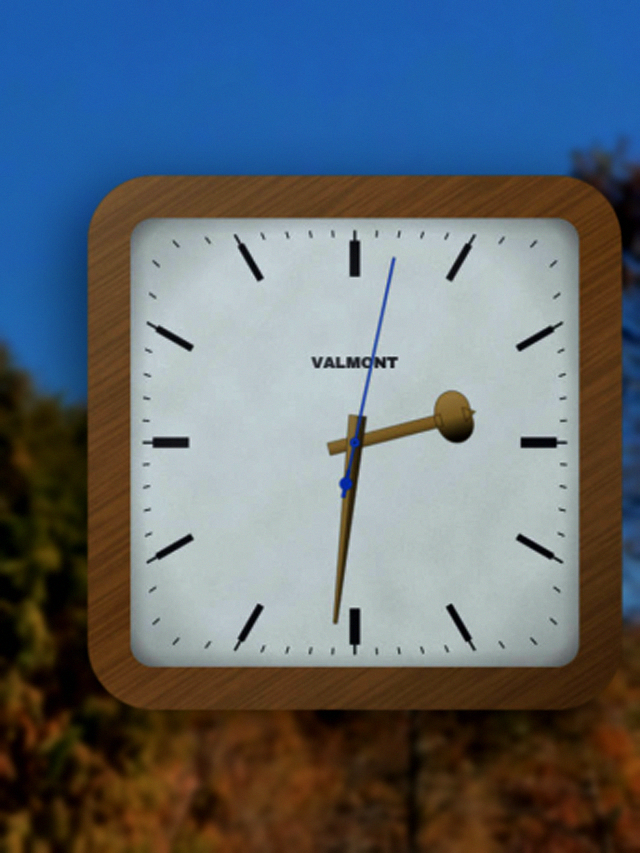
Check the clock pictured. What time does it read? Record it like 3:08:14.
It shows 2:31:02
